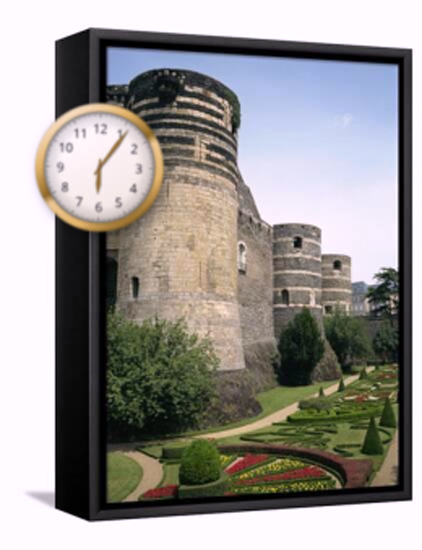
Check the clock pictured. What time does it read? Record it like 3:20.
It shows 6:06
